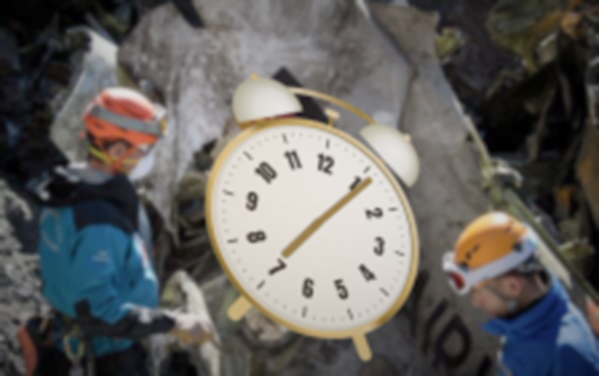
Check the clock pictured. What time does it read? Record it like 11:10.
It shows 7:06
